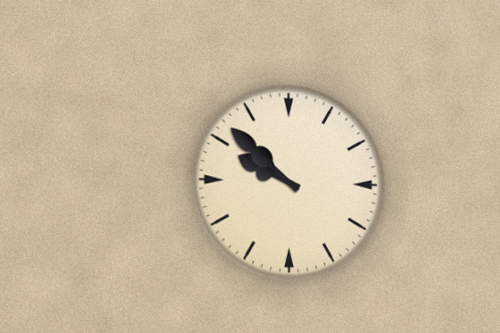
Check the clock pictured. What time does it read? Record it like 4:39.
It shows 9:52
